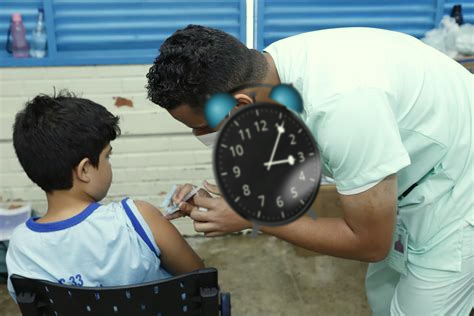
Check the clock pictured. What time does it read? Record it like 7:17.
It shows 3:06
